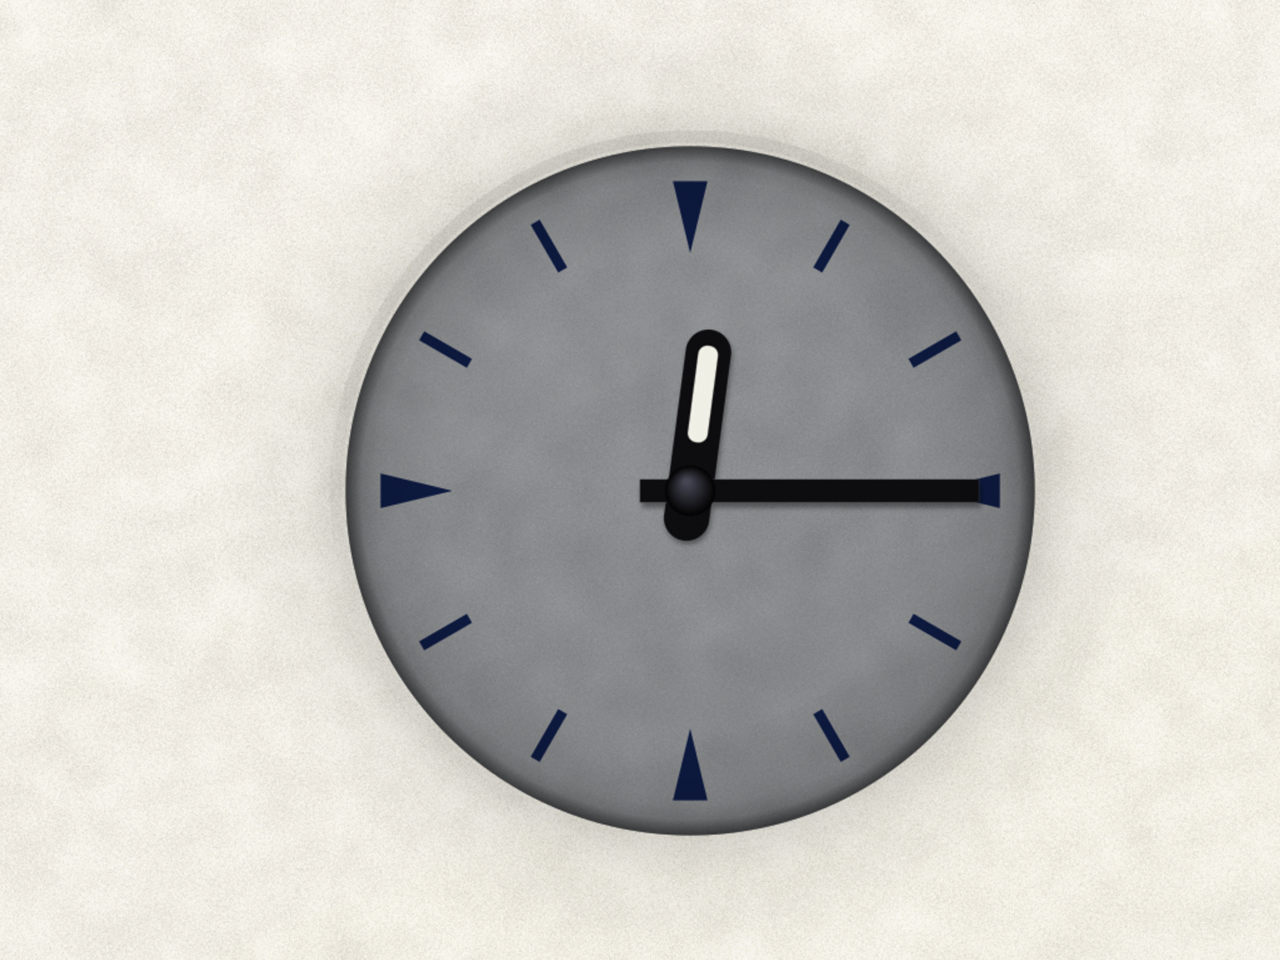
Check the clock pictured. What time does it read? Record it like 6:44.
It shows 12:15
